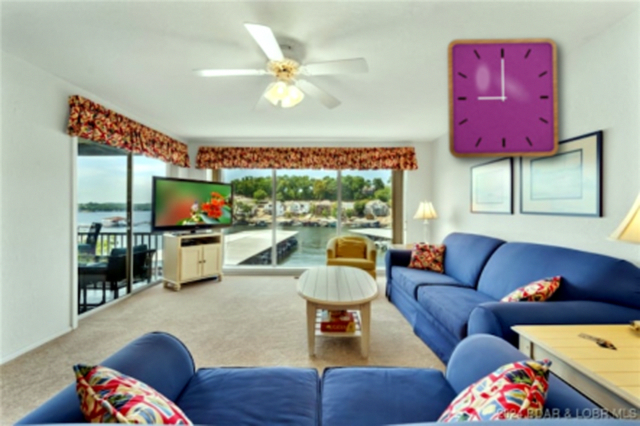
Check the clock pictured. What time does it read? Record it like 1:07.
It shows 9:00
